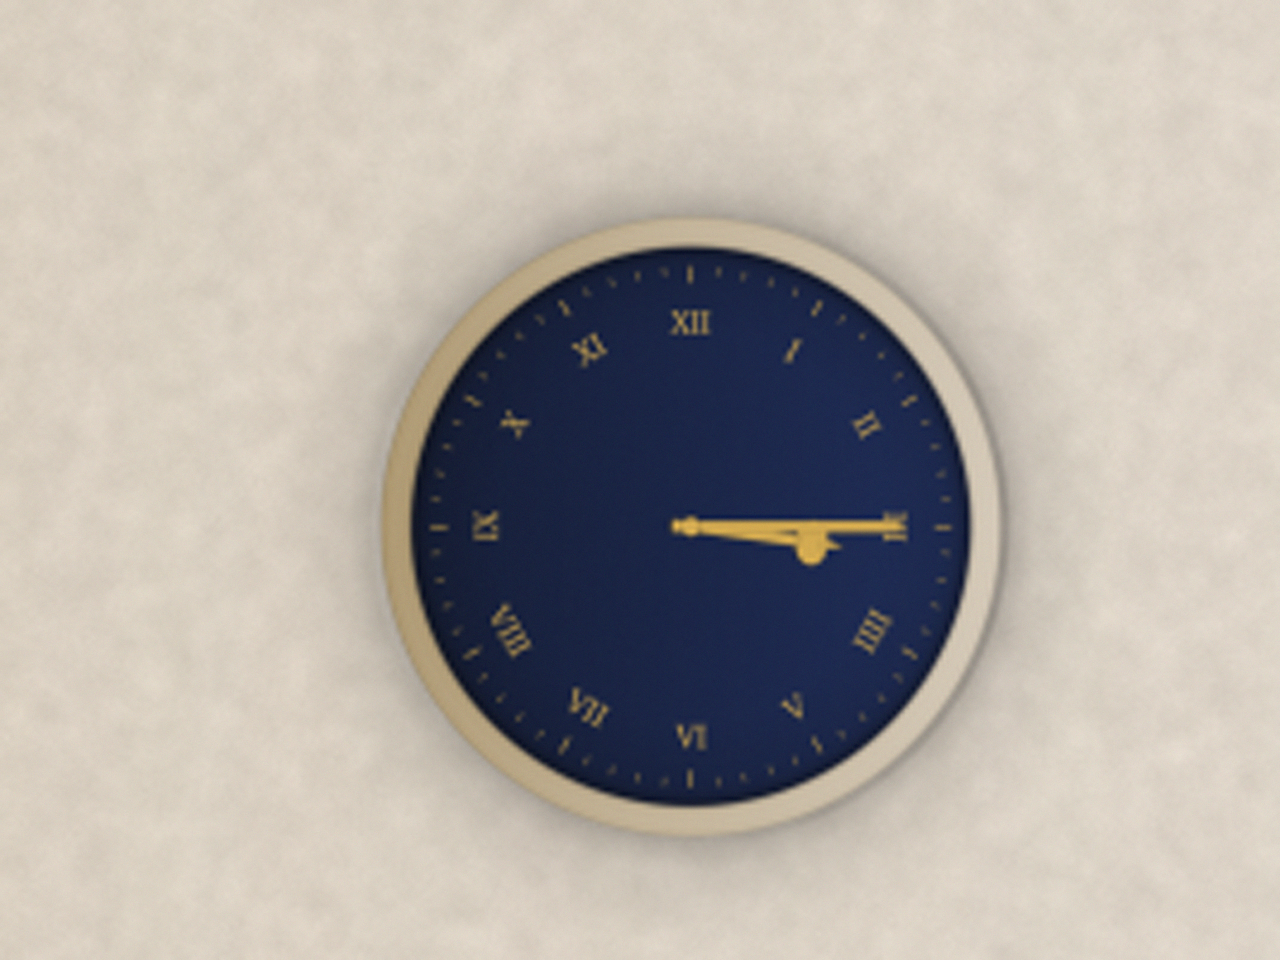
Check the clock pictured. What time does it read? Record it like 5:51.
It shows 3:15
